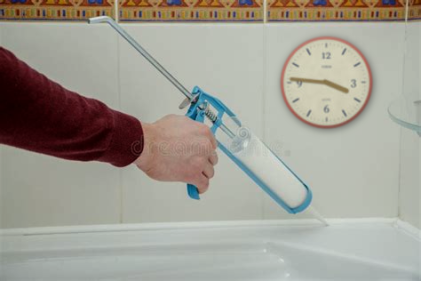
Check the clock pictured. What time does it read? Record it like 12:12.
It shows 3:46
